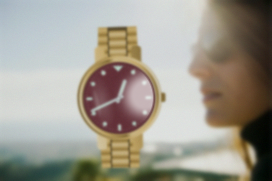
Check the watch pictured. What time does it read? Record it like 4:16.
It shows 12:41
